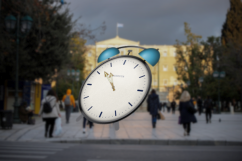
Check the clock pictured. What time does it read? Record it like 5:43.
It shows 10:52
